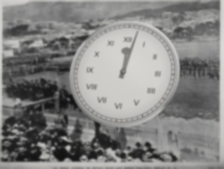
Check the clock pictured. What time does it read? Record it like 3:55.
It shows 12:02
